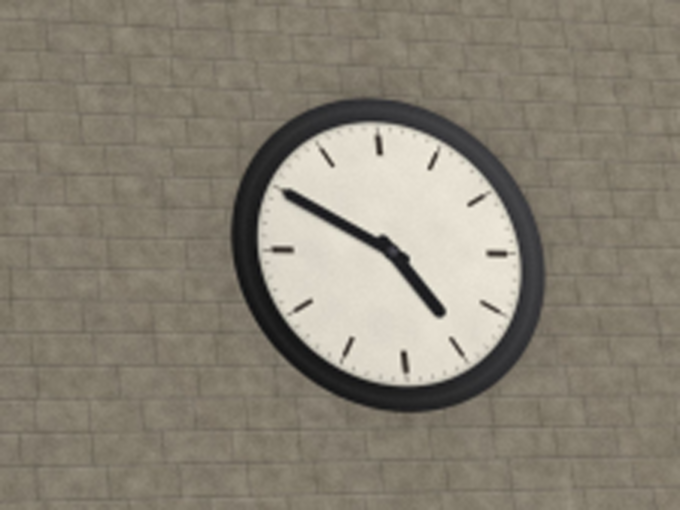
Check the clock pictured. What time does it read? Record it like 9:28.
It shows 4:50
